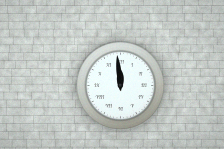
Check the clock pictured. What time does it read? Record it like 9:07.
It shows 11:59
